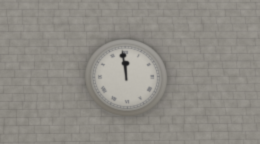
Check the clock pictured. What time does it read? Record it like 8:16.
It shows 11:59
